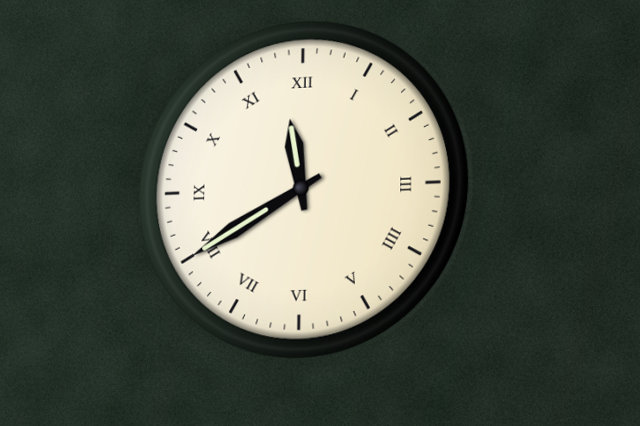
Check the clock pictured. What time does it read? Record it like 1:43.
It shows 11:40
